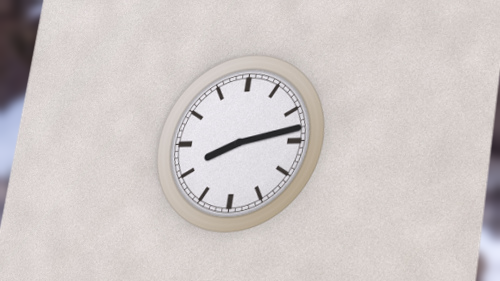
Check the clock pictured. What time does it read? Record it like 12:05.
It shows 8:13
